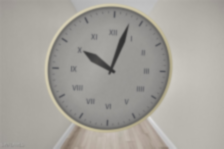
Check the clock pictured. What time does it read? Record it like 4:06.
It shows 10:03
